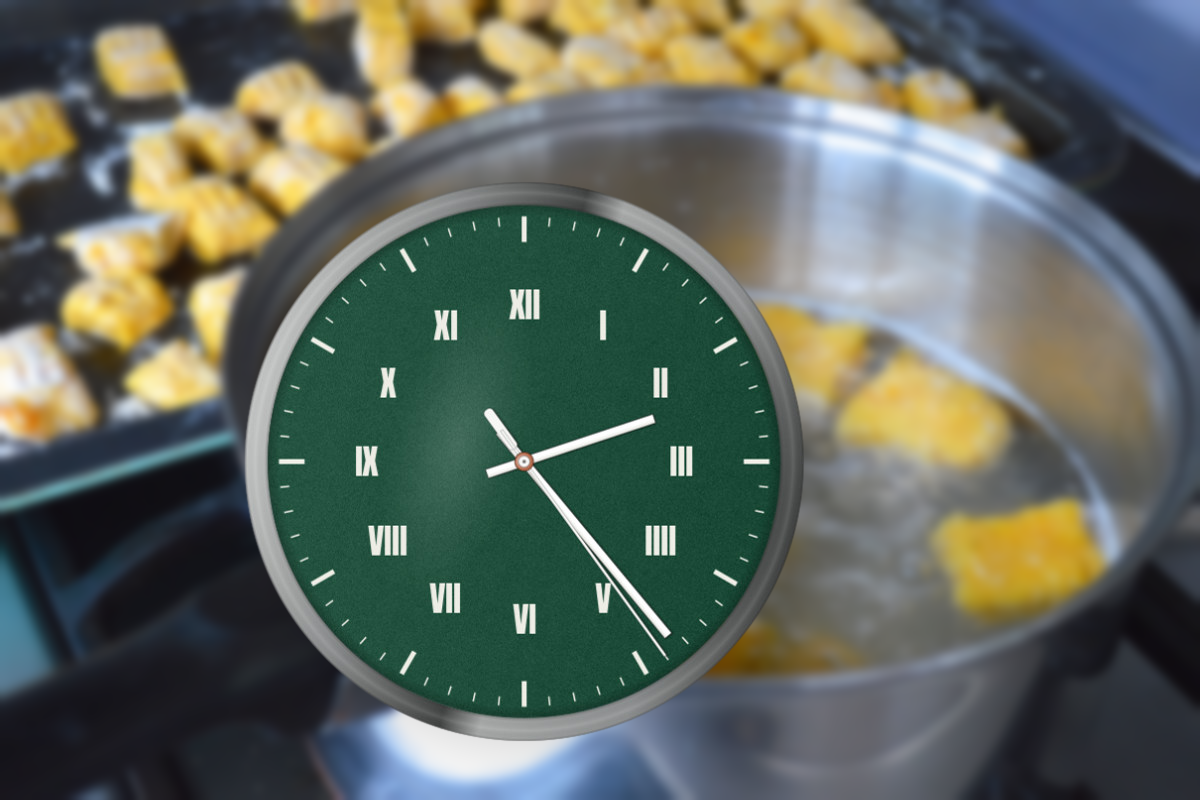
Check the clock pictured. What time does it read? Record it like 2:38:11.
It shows 2:23:24
